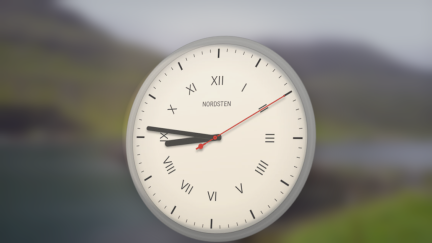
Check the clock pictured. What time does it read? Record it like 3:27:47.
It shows 8:46:10
